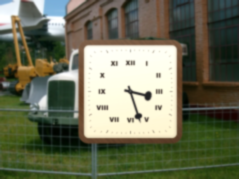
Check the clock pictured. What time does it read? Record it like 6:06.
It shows 3:27
